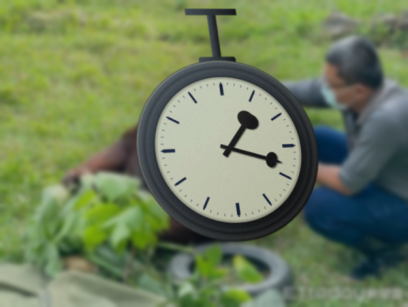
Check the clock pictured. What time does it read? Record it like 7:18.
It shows 1:18
